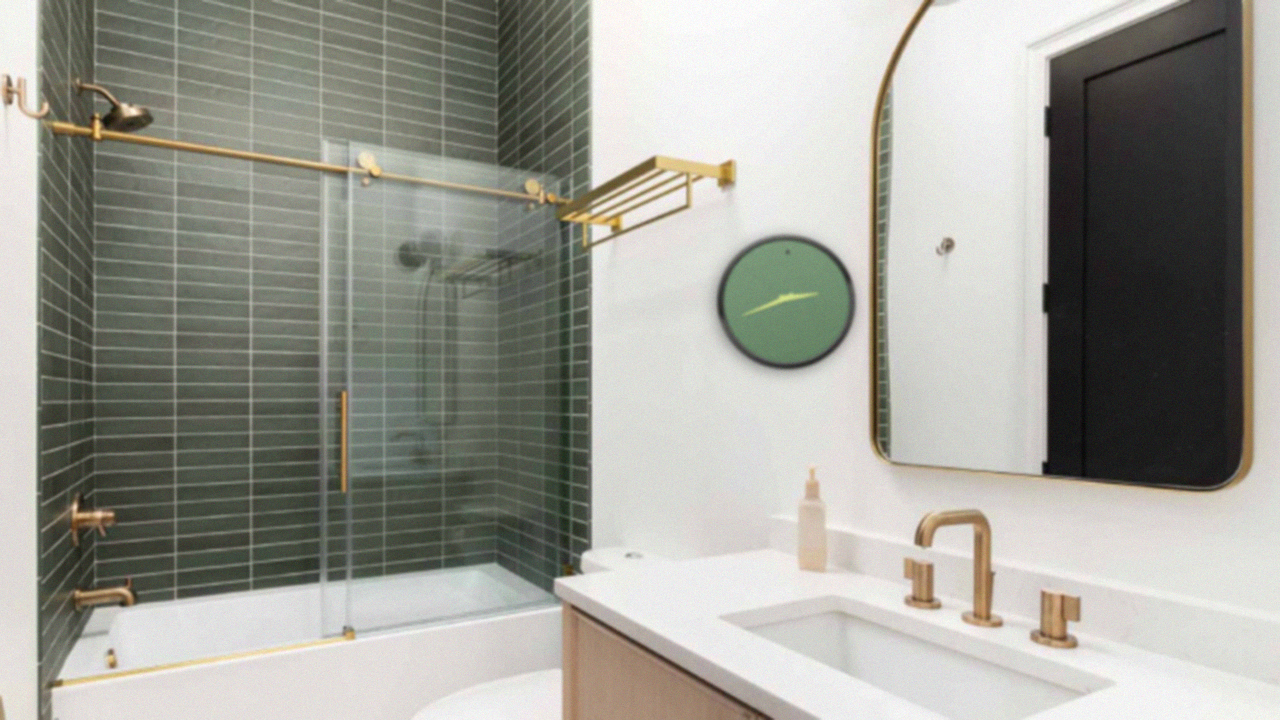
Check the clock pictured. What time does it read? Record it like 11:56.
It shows 2:41
